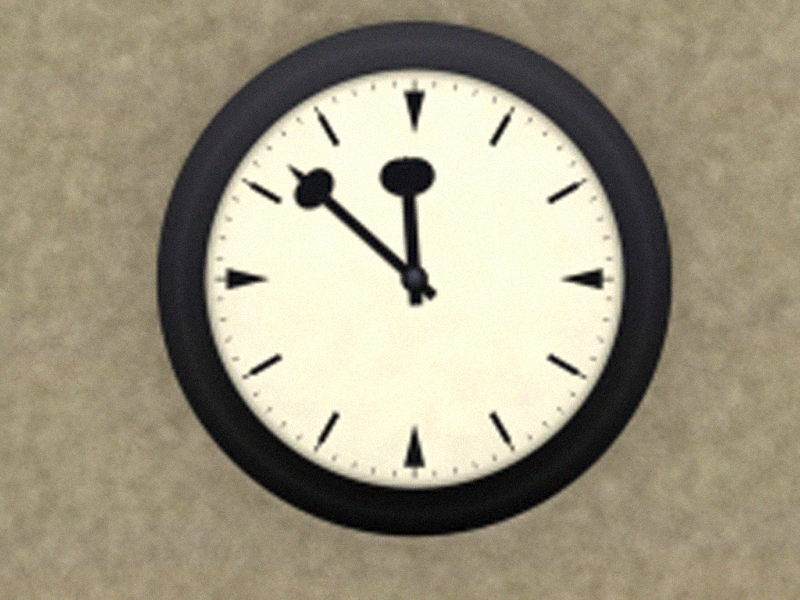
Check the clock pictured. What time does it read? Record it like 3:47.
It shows 11:52
